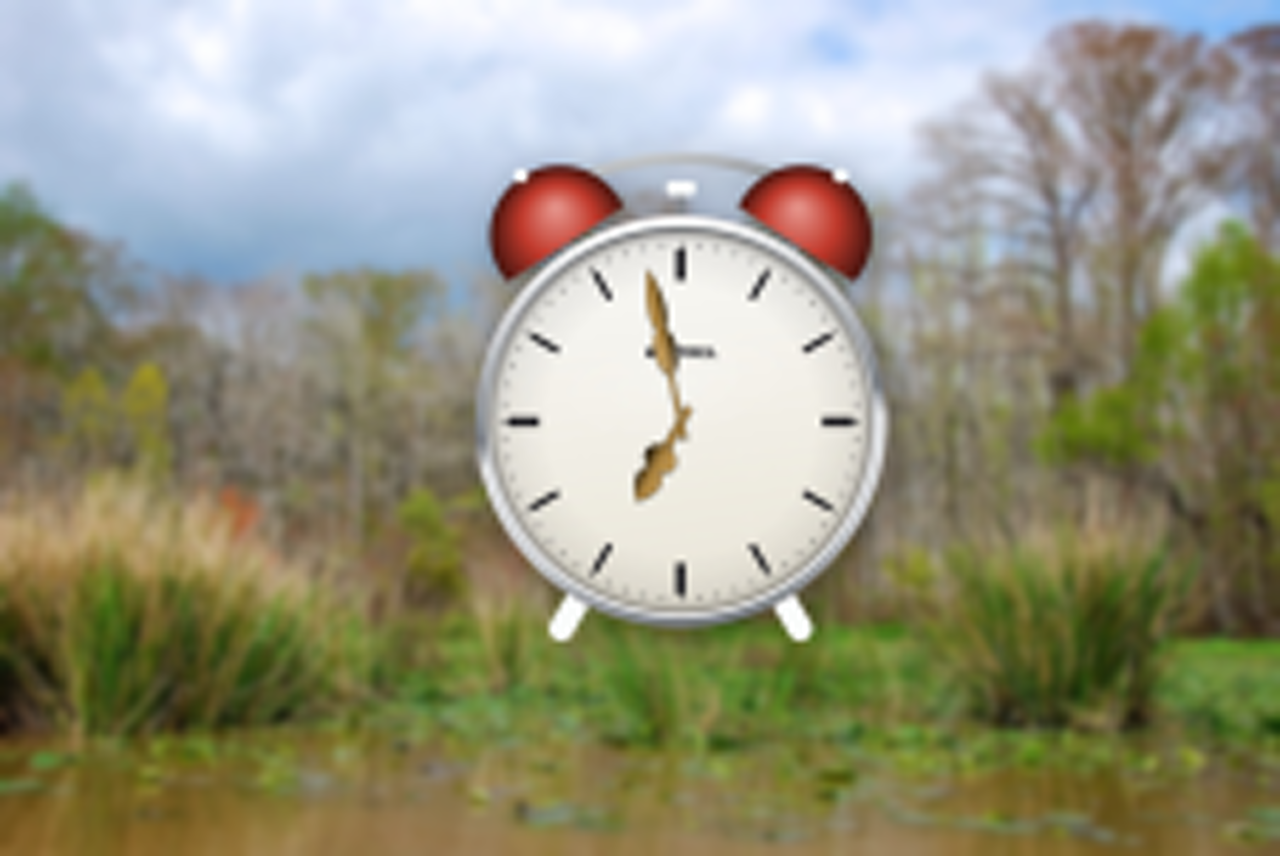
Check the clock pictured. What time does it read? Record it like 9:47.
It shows 6:58
